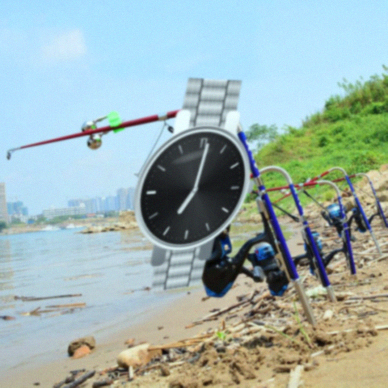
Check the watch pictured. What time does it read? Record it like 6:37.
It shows 7:01
